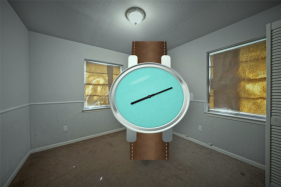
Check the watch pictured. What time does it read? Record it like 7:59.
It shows 8:11
